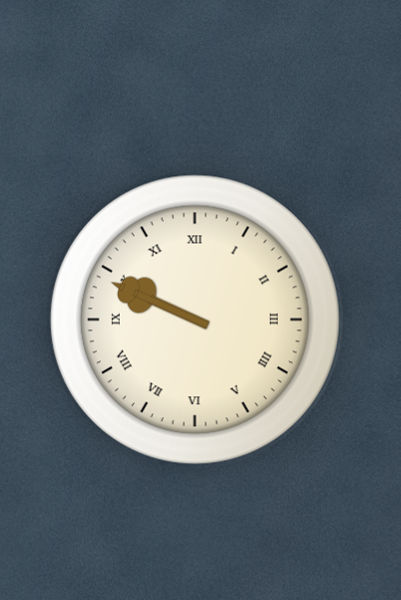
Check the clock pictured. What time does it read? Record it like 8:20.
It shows 9:49
